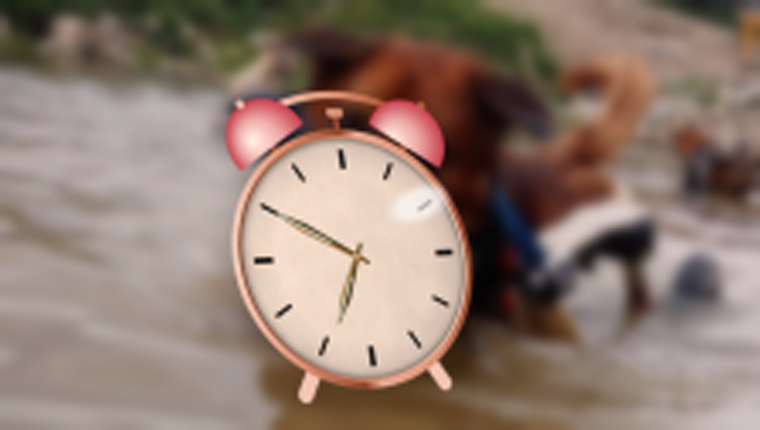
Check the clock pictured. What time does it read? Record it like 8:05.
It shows 6:50
